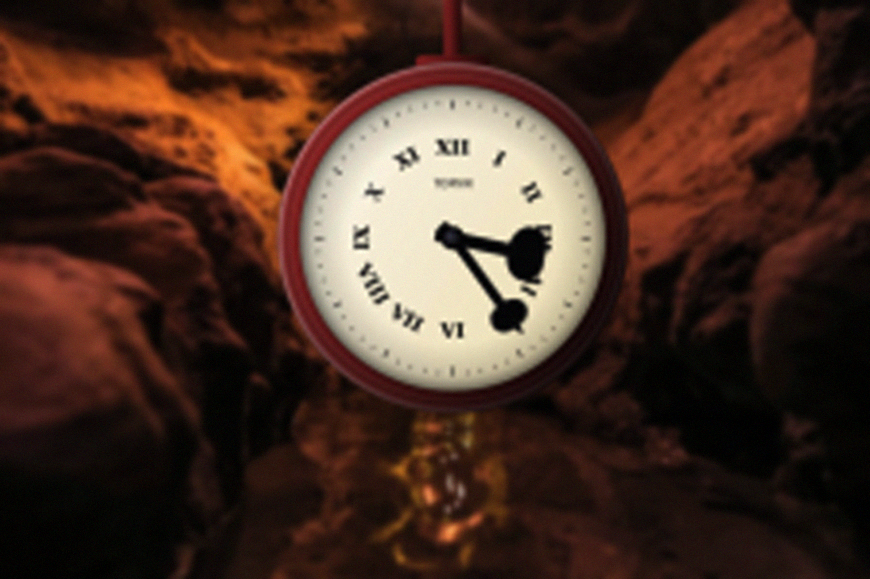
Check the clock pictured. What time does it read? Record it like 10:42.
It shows 3:24
